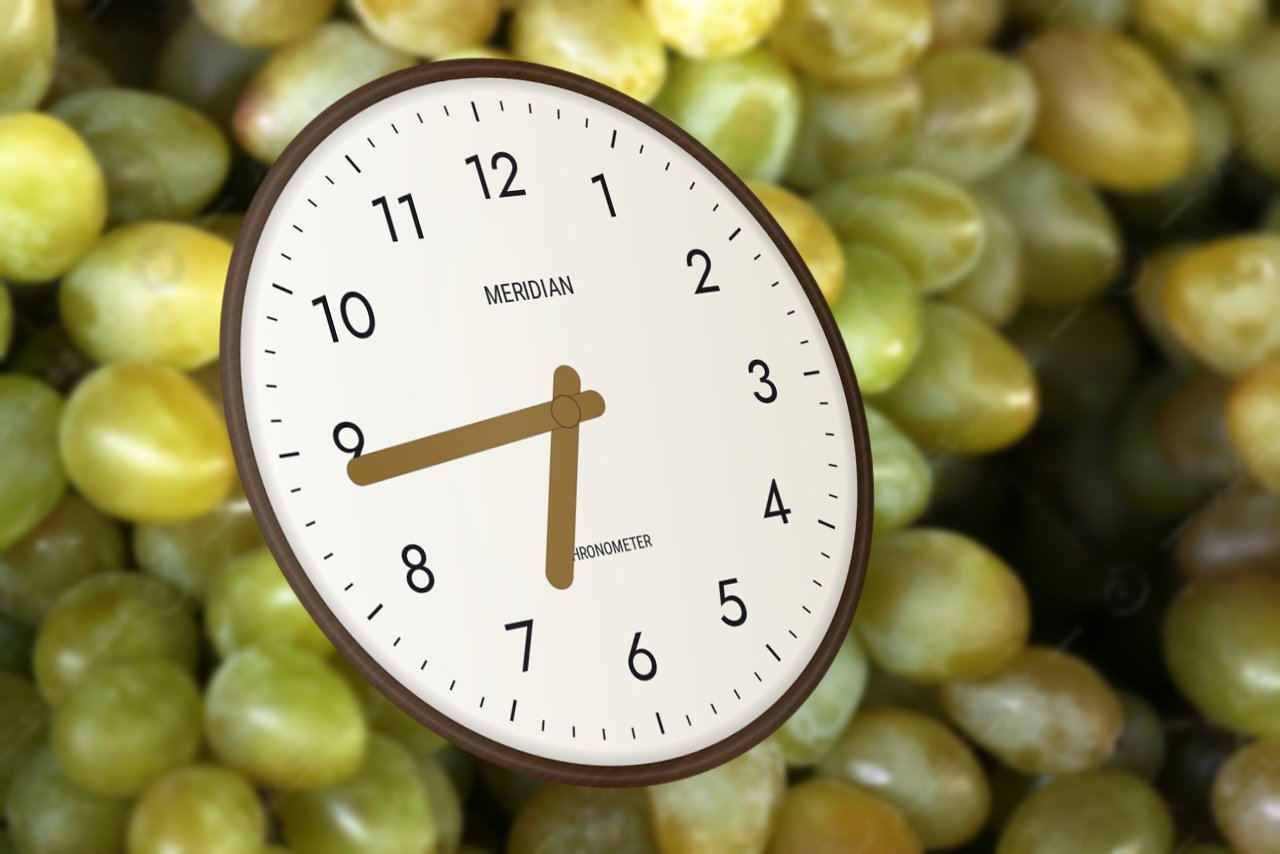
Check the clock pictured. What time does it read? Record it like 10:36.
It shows 6:44
